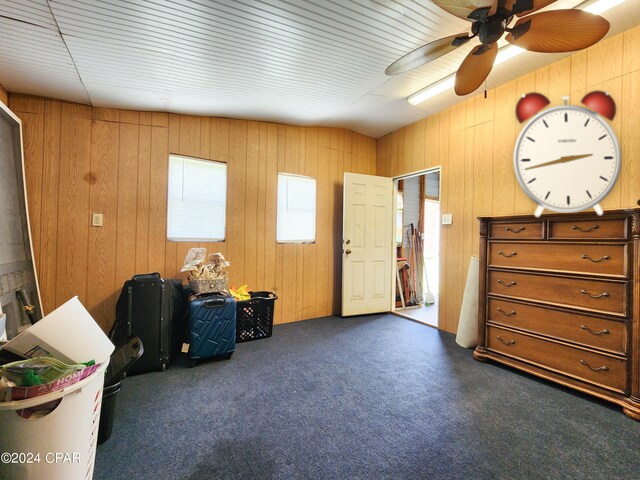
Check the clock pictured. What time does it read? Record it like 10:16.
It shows 2:43
